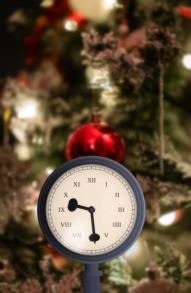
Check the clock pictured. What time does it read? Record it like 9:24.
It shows 9:29
